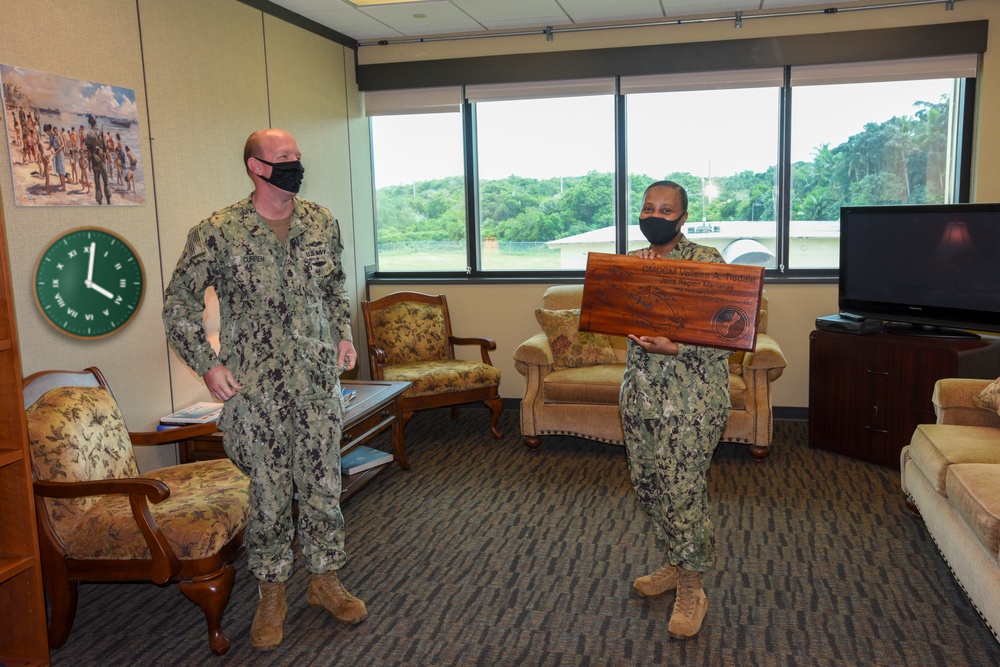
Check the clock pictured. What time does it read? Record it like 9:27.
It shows 4:01
